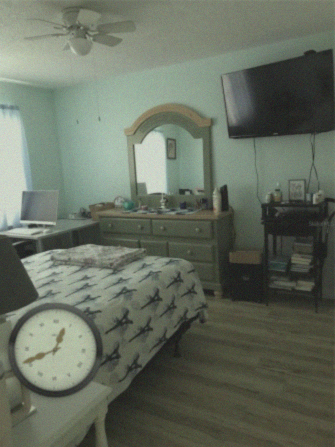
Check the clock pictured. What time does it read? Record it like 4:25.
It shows 12:41
